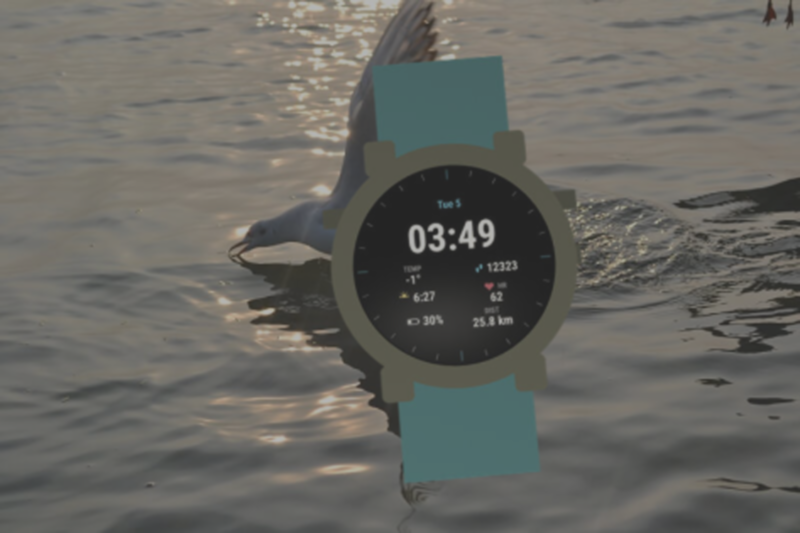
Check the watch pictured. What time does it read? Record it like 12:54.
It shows 3:49
